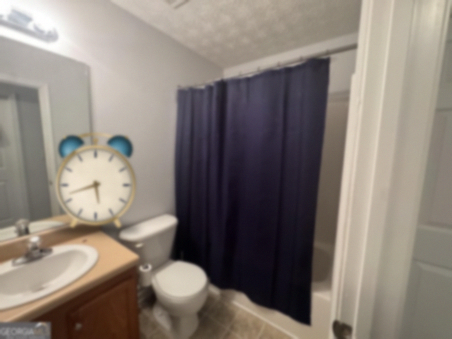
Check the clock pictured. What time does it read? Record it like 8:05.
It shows 5:42
